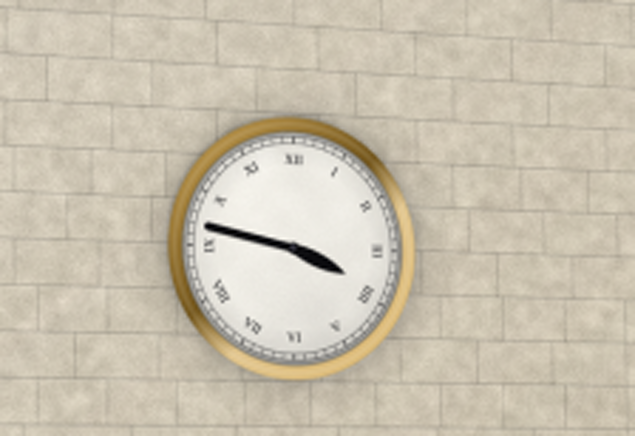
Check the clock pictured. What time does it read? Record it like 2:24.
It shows 3:47
